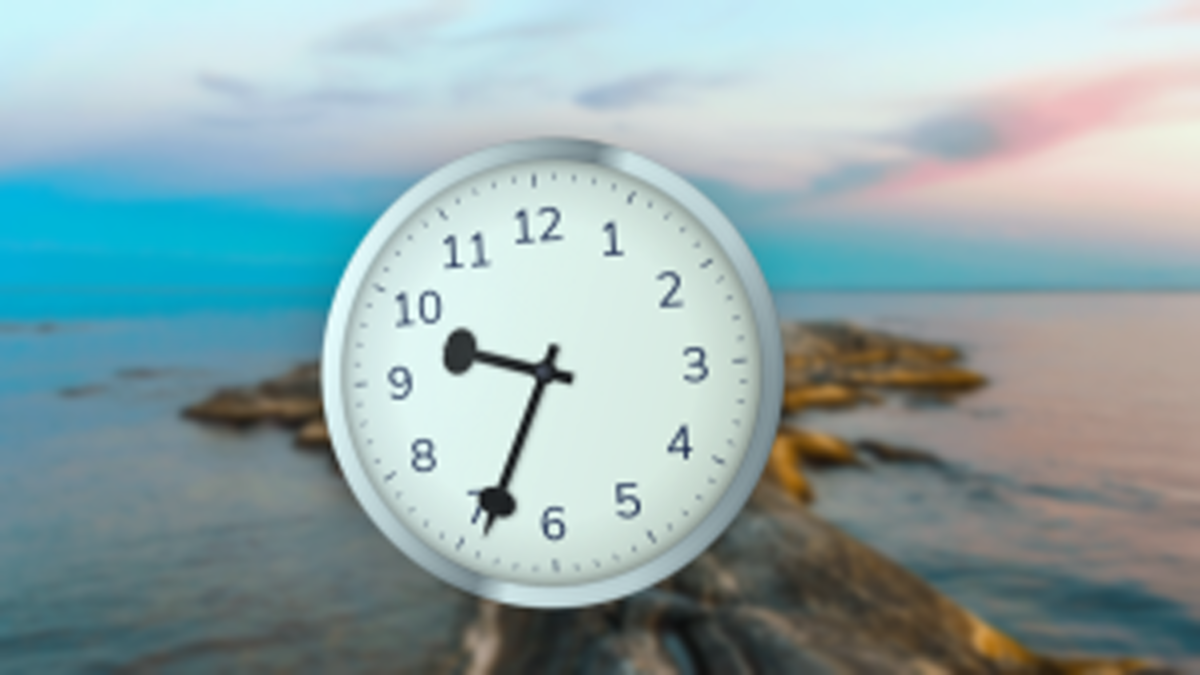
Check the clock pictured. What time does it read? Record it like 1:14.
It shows 9:34
